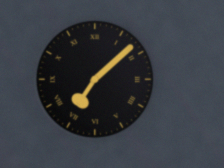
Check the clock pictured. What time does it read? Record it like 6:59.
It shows 7:08
